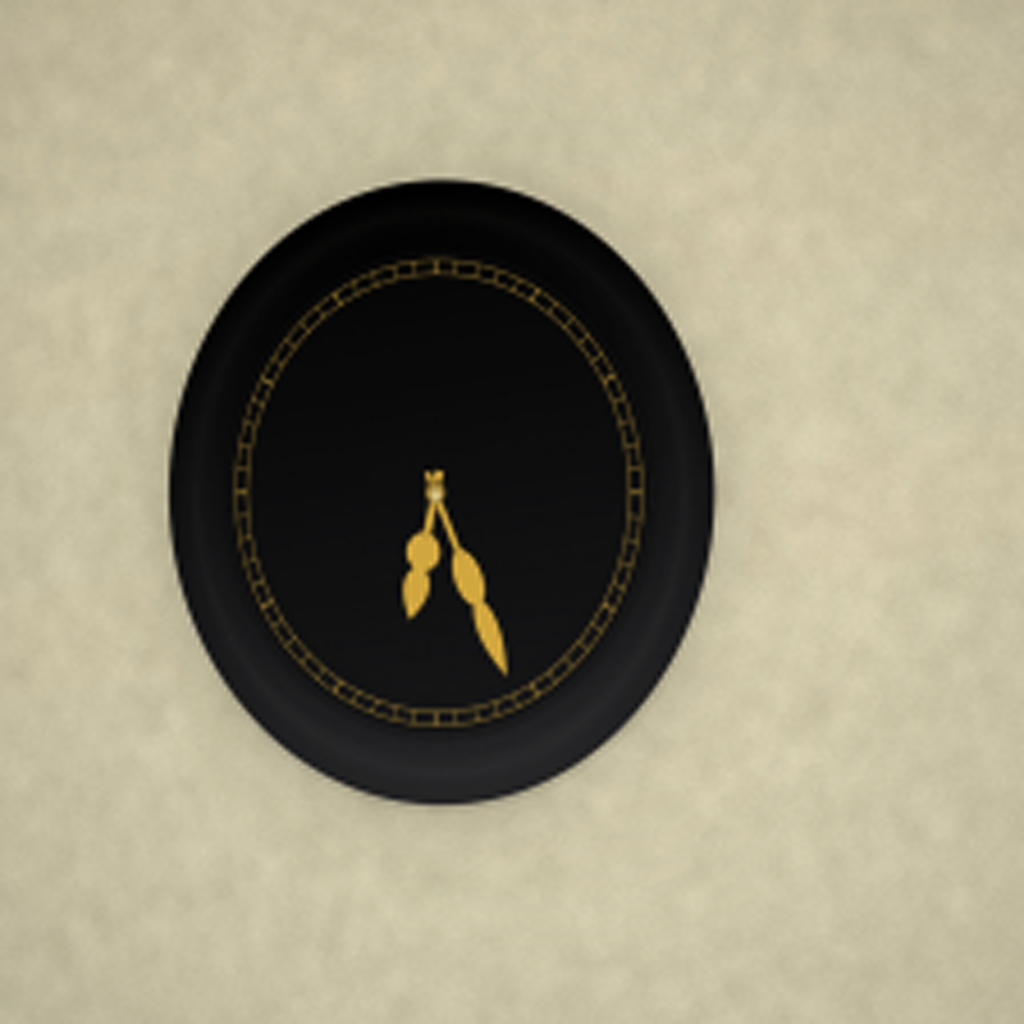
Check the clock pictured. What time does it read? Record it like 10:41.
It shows 6:26
